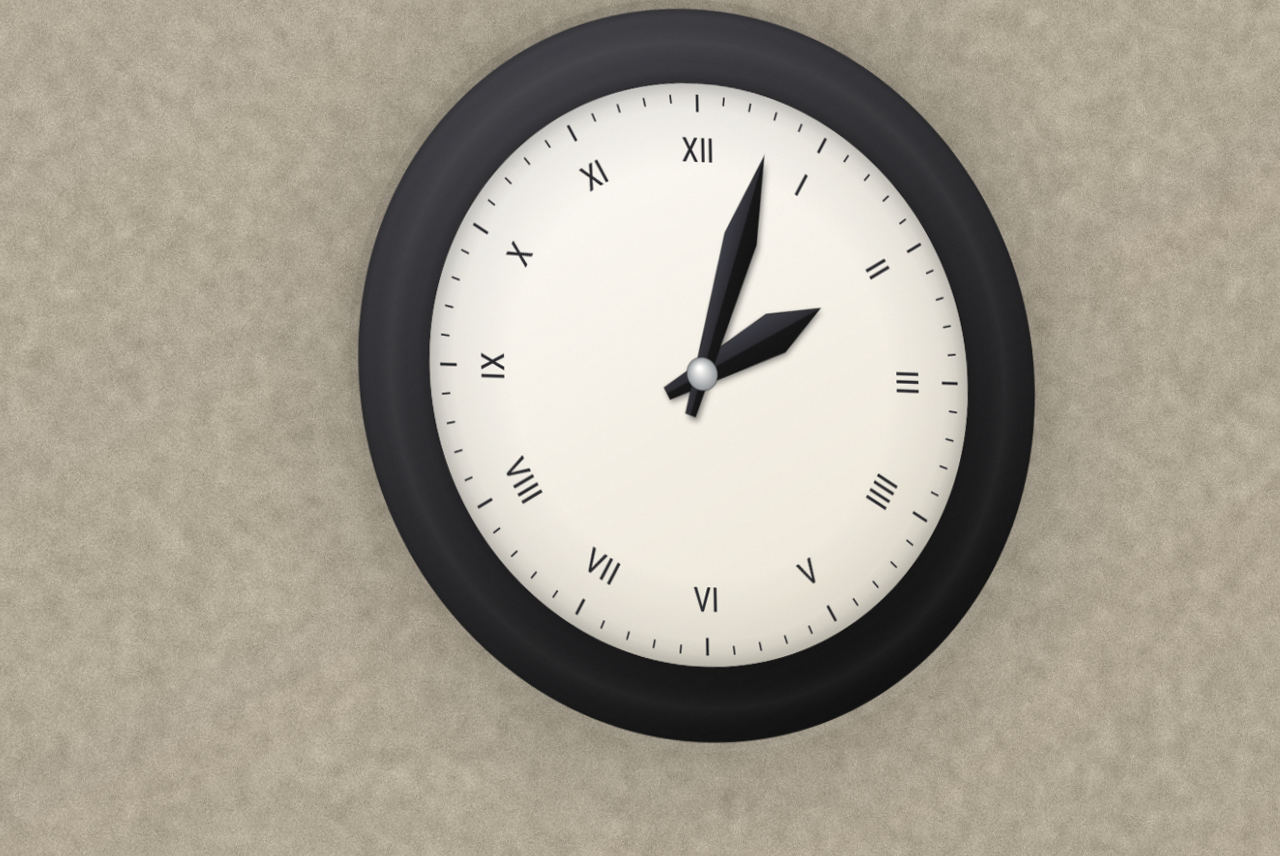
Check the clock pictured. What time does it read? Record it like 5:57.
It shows 2:03
